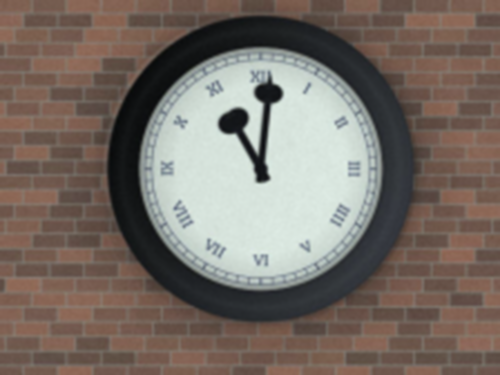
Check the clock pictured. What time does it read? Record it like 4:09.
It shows 11:01
